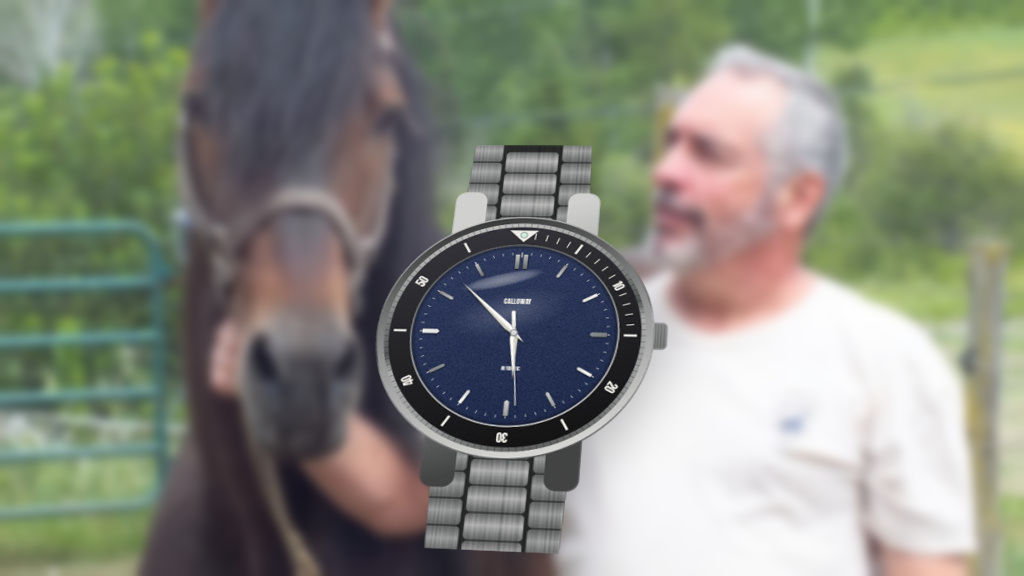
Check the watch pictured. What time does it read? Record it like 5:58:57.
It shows 5:52:29
